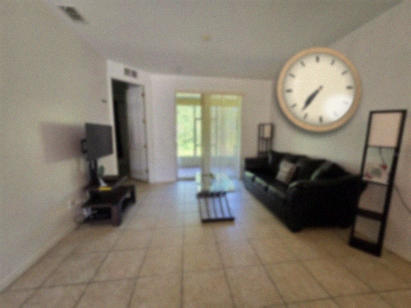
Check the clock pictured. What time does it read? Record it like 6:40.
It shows 7:37
